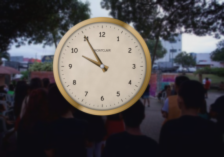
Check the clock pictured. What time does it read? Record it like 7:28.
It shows 9:55
